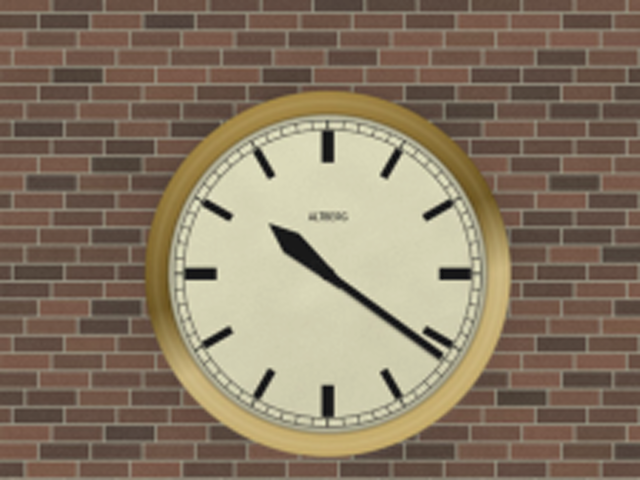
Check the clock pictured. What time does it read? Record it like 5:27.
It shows 10:21
